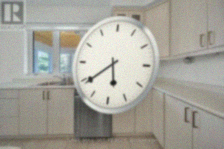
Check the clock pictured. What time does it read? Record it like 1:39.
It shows 5:39
